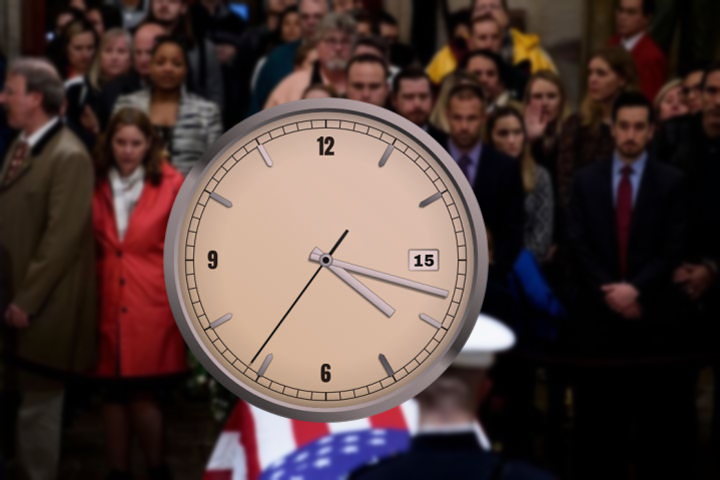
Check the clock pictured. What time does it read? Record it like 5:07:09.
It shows 4:17:36
